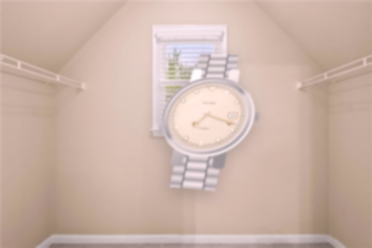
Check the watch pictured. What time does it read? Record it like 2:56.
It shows 7:18
